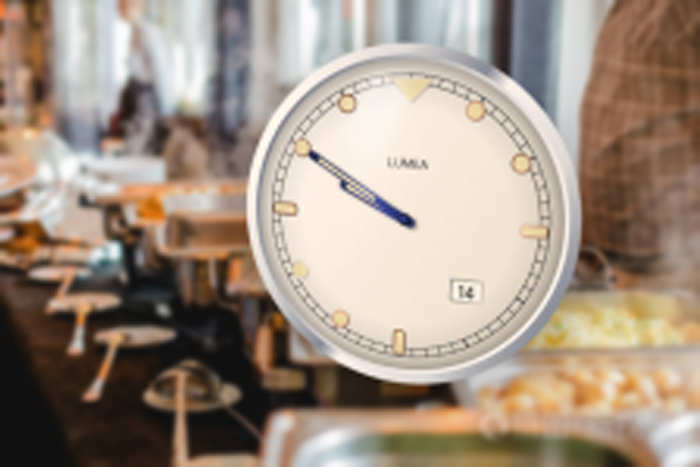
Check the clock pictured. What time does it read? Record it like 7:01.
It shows 9:50
